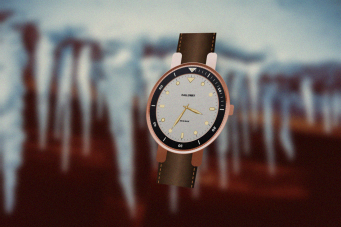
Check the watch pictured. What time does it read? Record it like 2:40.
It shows 3:35
